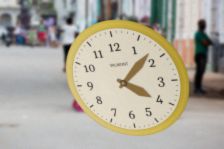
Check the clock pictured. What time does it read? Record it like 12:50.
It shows 4:08
